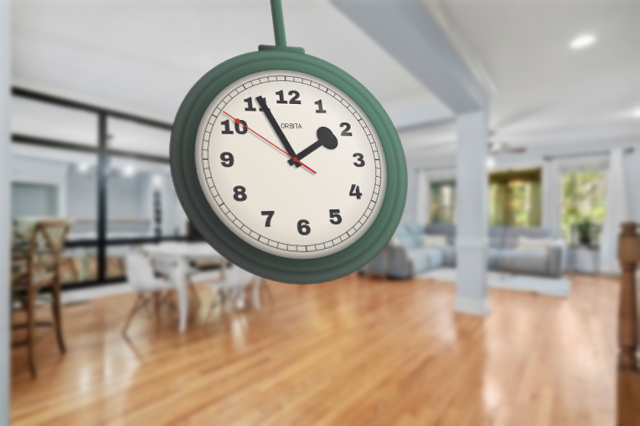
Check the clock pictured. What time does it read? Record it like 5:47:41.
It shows 1:55:51
